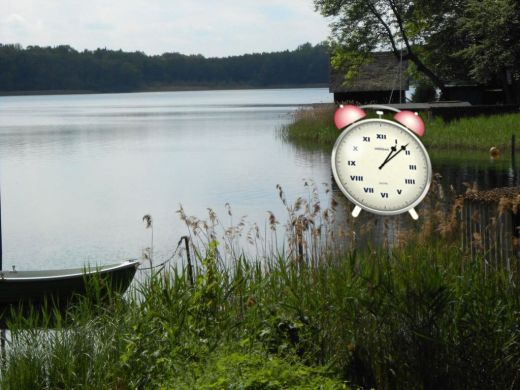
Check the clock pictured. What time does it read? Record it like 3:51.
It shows 1:08
